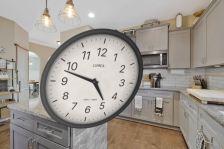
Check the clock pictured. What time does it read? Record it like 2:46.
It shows 4:48
